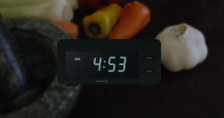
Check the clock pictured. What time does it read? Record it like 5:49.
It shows 4:53
